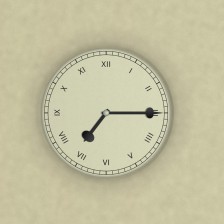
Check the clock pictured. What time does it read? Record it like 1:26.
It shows 7:15
